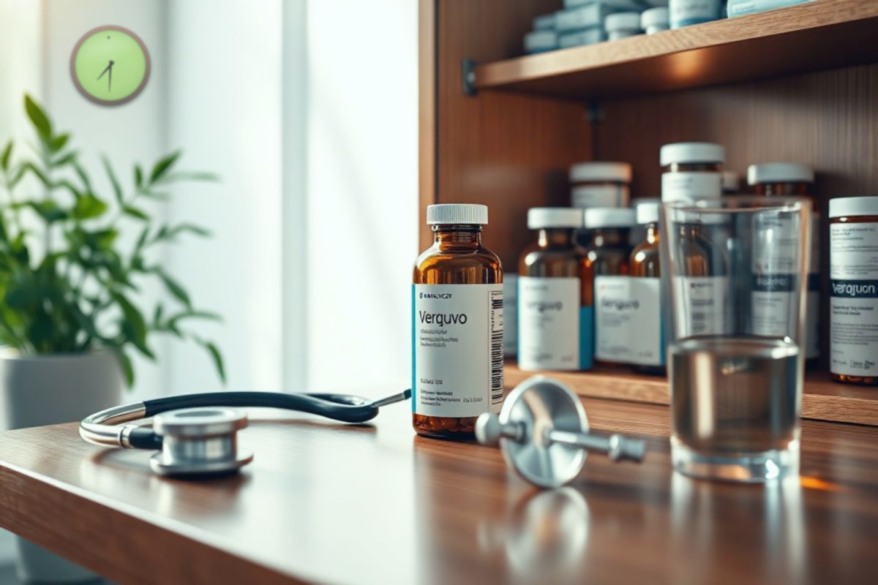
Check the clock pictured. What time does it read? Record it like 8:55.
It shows 7:31
